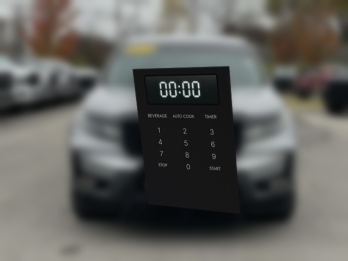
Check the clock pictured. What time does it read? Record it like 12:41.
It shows 0:00
